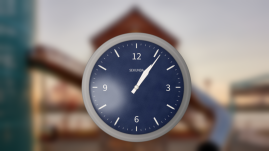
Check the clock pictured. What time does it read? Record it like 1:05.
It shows 1:06
